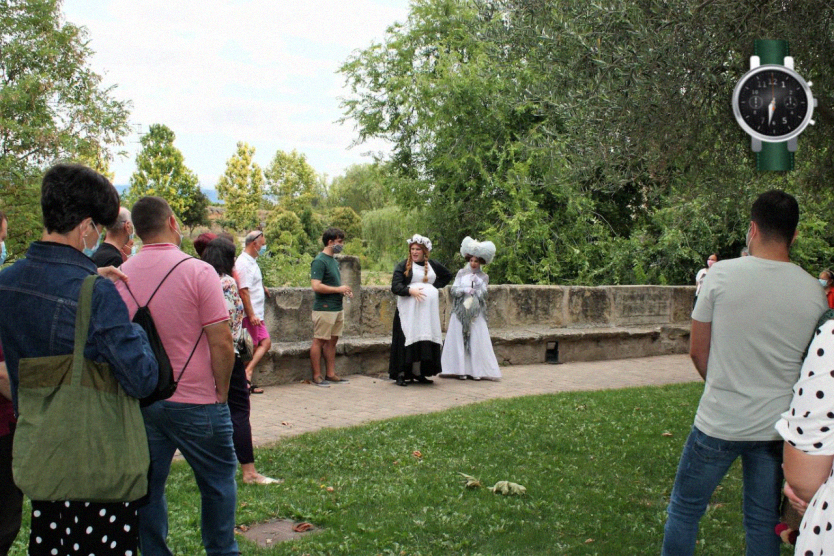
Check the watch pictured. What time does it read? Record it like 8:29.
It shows 6:32
